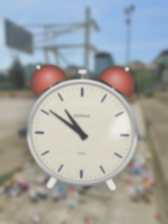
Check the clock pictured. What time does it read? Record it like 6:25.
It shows 10:51
